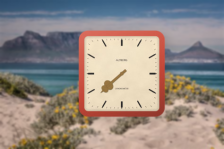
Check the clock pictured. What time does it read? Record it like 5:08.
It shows 7:38
